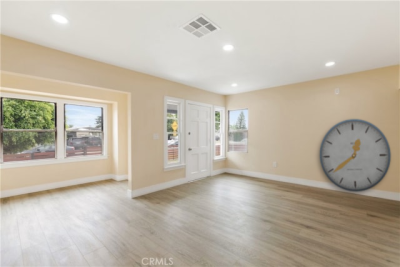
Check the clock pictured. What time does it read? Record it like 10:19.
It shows 12:39
